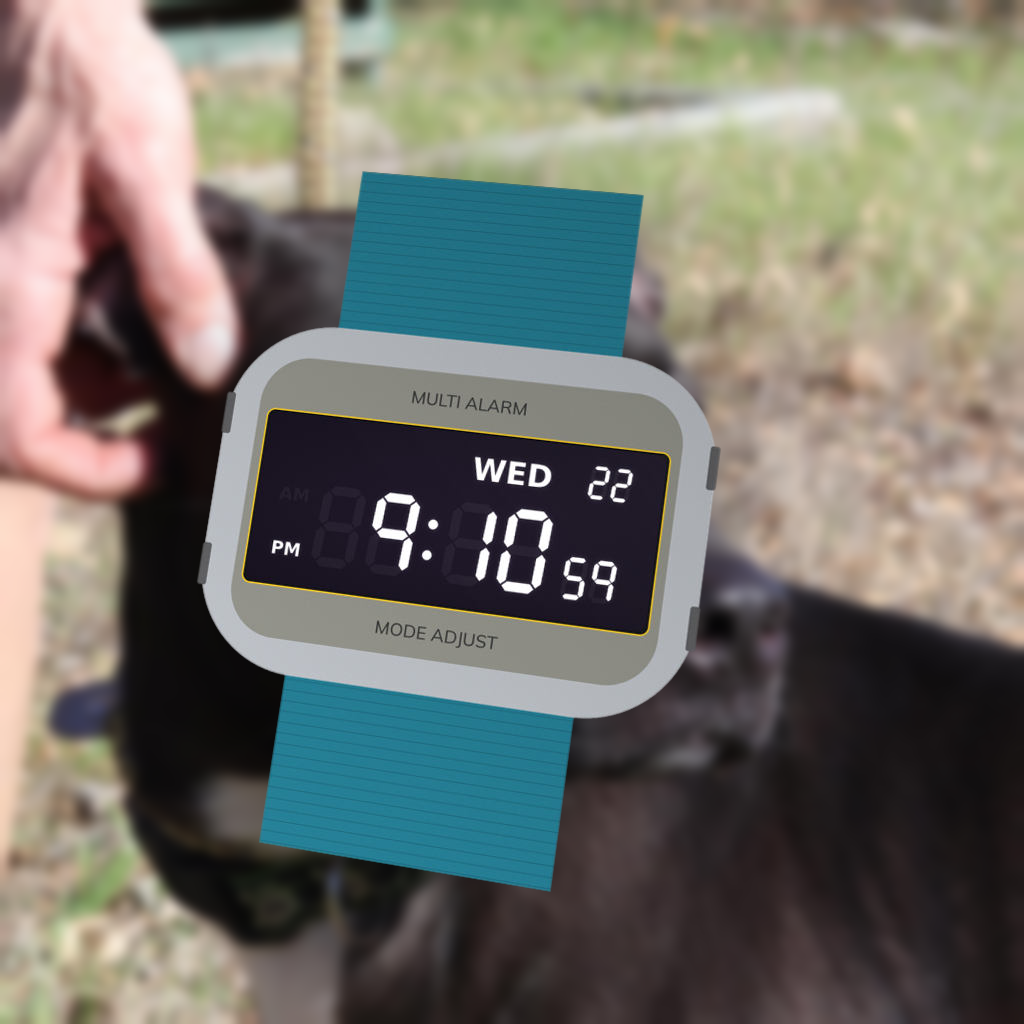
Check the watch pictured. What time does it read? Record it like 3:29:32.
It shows 9:10:59
